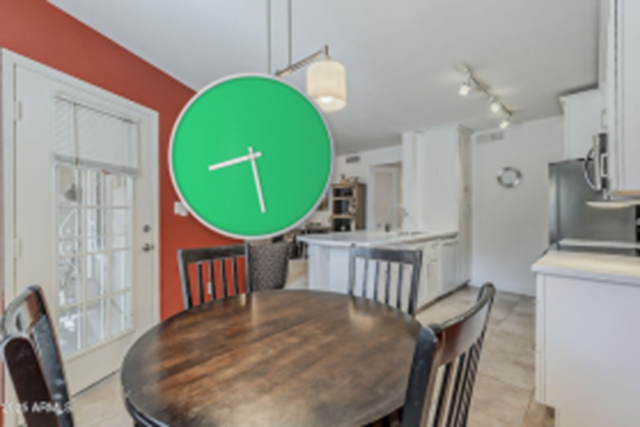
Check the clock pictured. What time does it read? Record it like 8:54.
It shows 8:28
